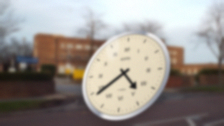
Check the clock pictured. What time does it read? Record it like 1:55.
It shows 4:39
